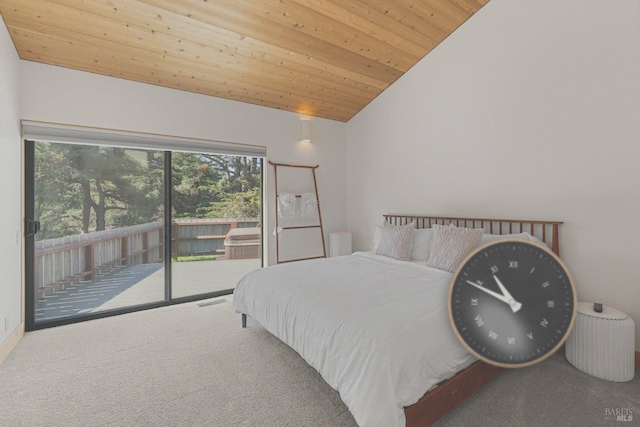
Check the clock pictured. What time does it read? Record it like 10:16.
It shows 10:49
